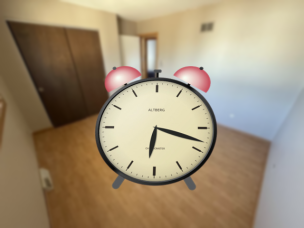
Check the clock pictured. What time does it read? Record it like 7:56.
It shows 6:18
